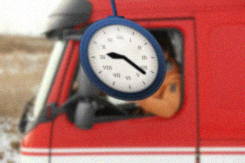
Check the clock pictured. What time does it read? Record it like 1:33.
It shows 9:22
